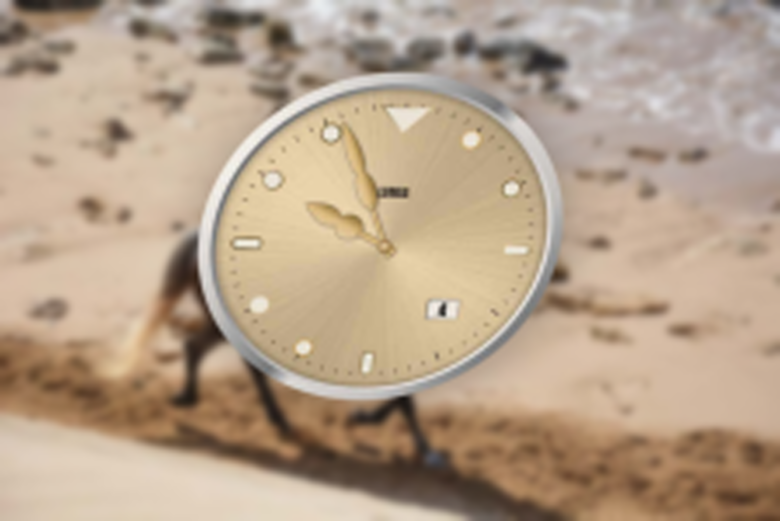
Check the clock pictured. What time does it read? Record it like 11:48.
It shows 9:56
